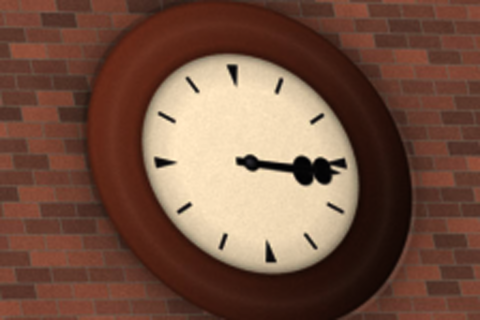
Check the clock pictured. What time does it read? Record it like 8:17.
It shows 3:16
